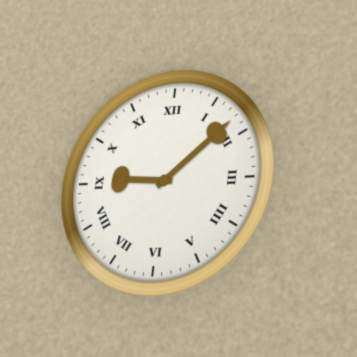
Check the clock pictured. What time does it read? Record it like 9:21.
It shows 9:08
